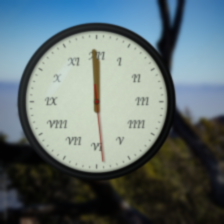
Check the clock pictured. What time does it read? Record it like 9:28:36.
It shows 11:59:29
